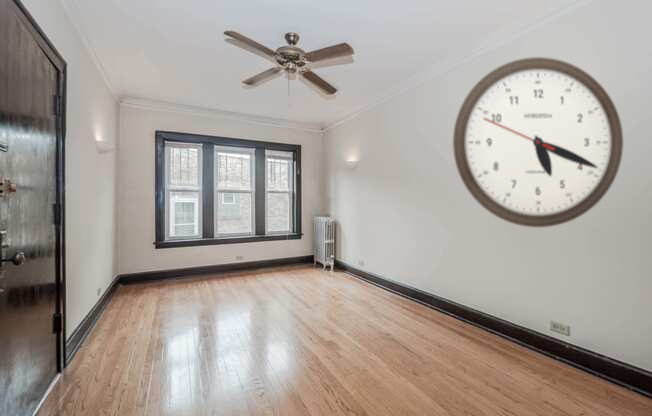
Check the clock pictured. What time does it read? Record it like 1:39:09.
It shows 5:18:49
